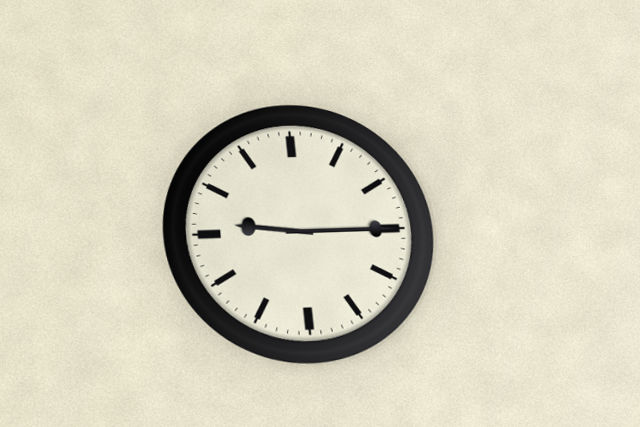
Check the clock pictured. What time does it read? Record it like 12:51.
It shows 9:15
